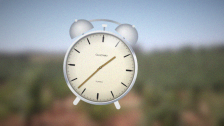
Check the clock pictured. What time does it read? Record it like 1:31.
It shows 1:37
